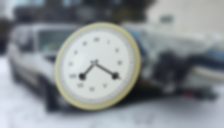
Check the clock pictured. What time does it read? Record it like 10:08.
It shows 7:20
